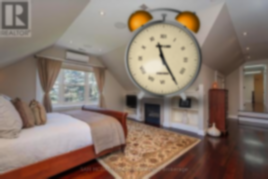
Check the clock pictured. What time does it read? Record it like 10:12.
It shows 11:25
